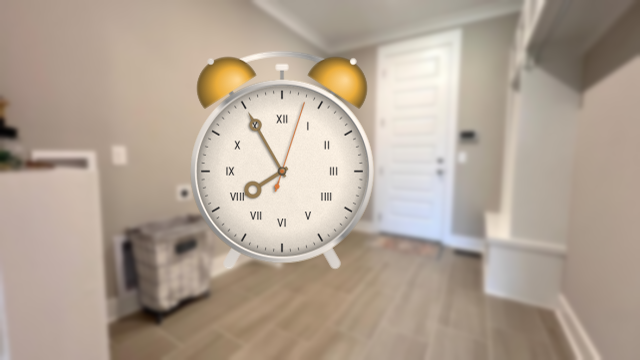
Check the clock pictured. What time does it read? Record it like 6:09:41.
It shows 7:55:03
